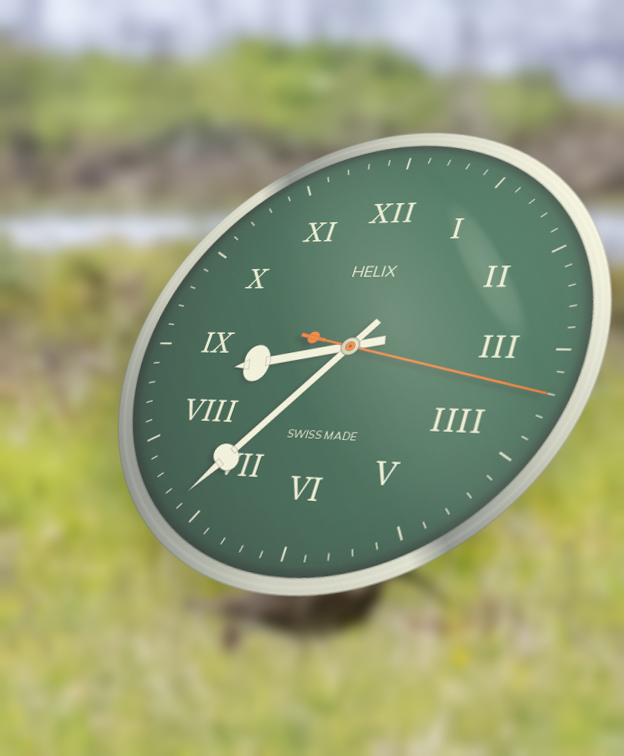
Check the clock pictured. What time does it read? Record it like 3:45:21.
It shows 8:36:17
